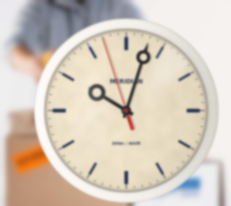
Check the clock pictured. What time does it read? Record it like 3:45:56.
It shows 10:02:57
